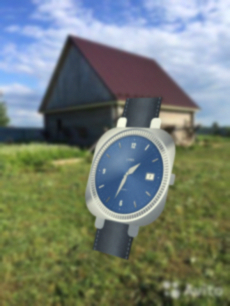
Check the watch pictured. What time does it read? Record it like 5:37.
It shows 1:33
